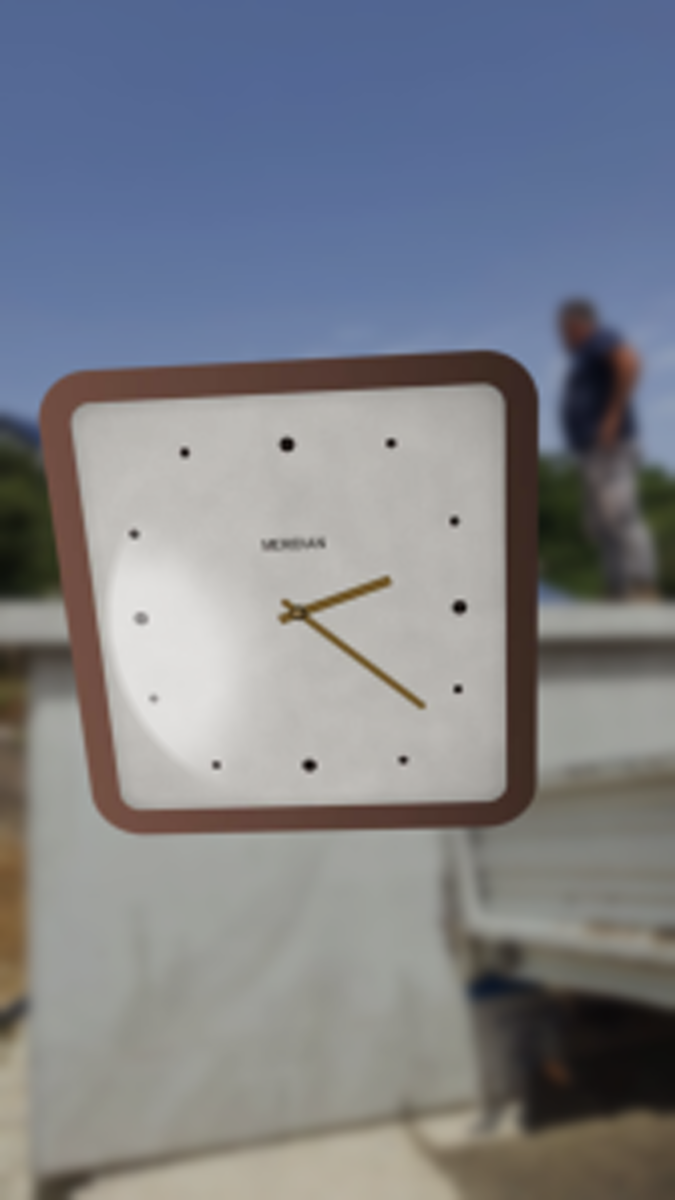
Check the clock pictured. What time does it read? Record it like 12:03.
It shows 2:22
